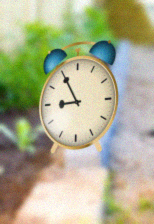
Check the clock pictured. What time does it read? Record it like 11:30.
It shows 8:55
